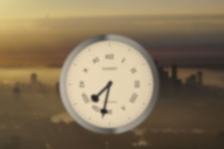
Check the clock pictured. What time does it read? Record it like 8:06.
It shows 7:32
